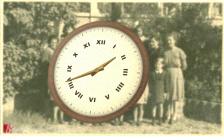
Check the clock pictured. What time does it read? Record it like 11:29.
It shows 1:41
